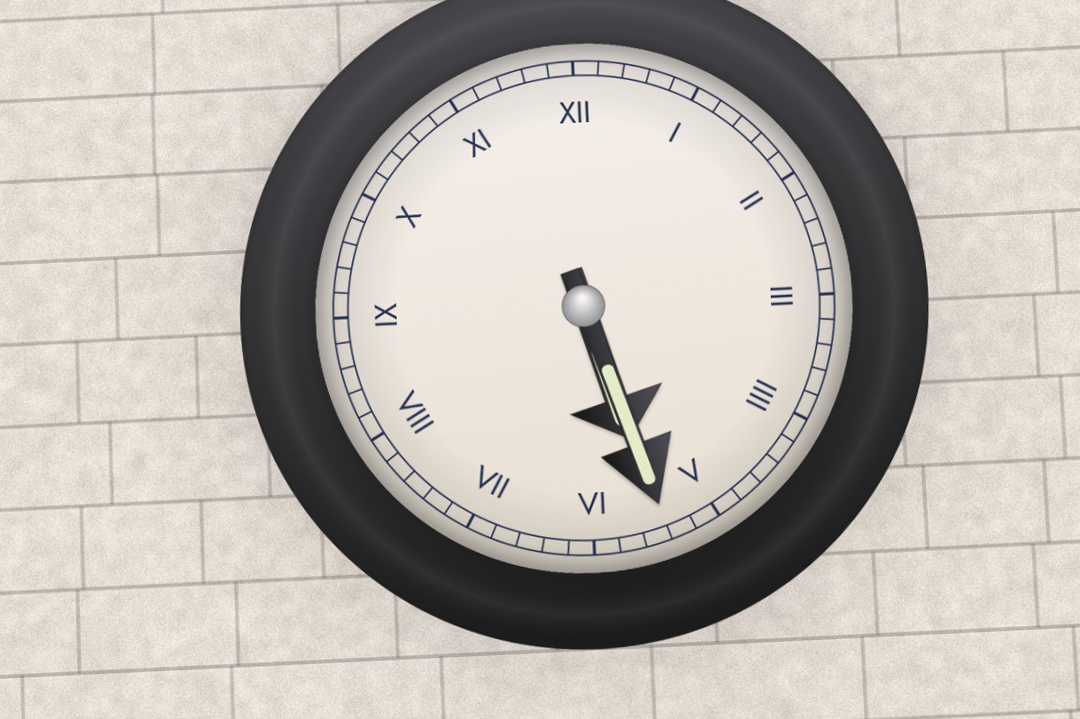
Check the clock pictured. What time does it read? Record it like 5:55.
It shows 5:27
